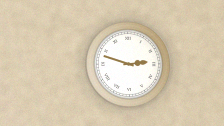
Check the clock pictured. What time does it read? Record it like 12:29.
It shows 2:48
